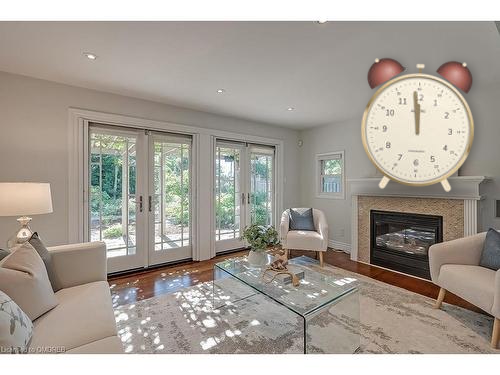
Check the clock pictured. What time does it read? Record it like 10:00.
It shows 11:59
